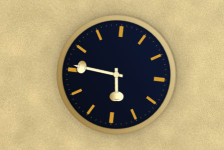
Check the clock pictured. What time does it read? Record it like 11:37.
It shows 5:46
